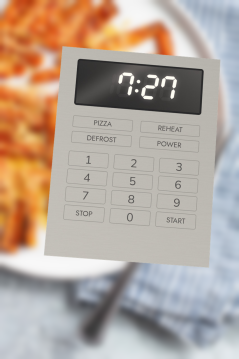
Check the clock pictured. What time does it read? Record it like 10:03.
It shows 7:27
